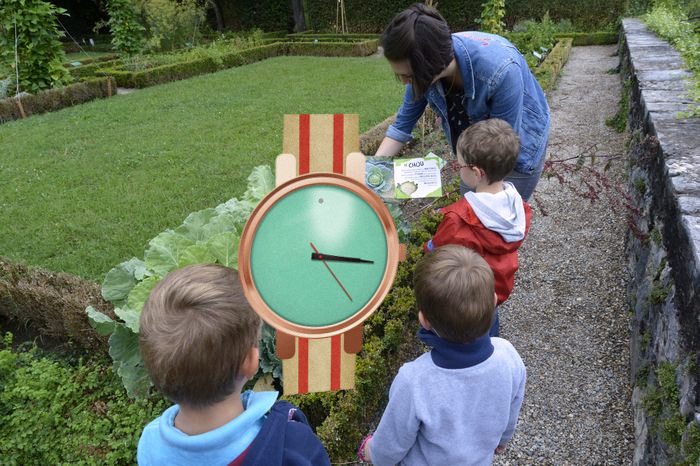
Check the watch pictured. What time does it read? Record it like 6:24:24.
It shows 3:16:24
